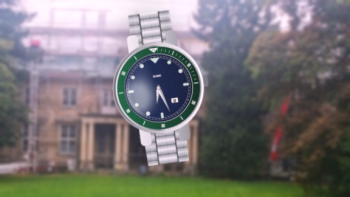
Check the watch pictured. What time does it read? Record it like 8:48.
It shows 6:27
